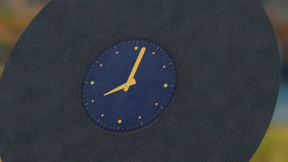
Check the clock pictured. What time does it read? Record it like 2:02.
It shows 8:02
